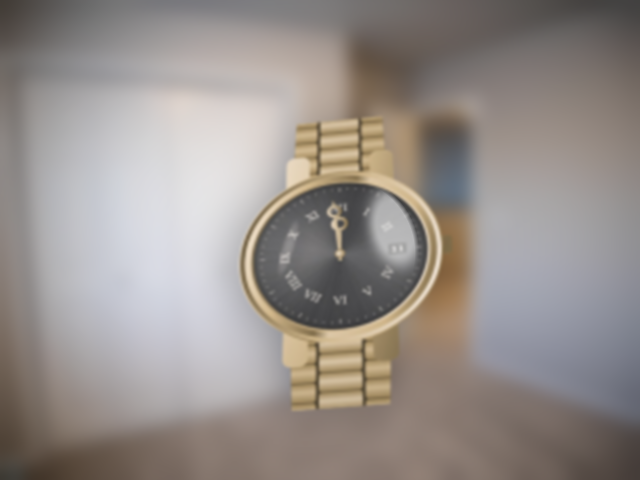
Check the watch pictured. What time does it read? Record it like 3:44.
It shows 11:59
